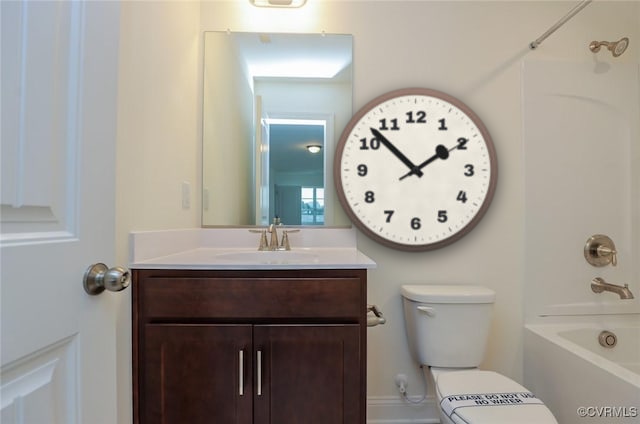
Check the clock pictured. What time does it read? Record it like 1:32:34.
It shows 1:52:10
